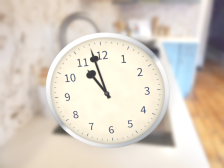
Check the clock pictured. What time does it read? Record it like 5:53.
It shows 10:58
